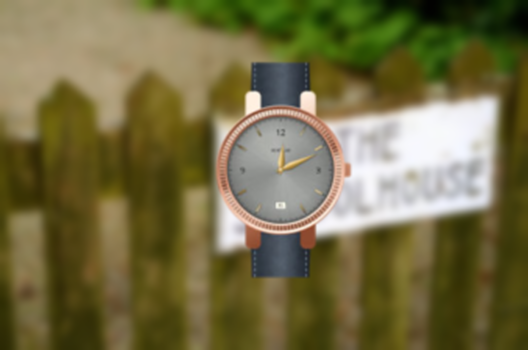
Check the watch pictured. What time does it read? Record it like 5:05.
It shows 12:11
